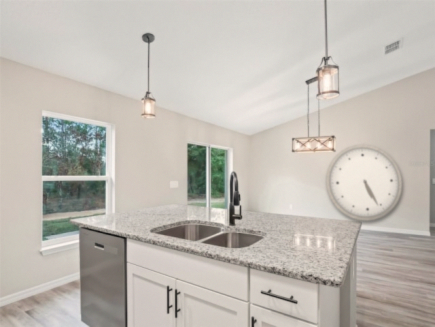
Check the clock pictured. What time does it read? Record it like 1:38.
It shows 5:26
